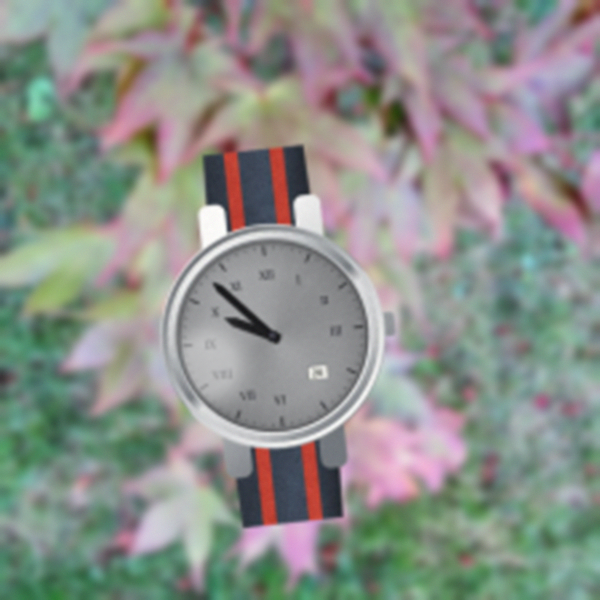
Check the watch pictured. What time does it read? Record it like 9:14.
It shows 9:53
